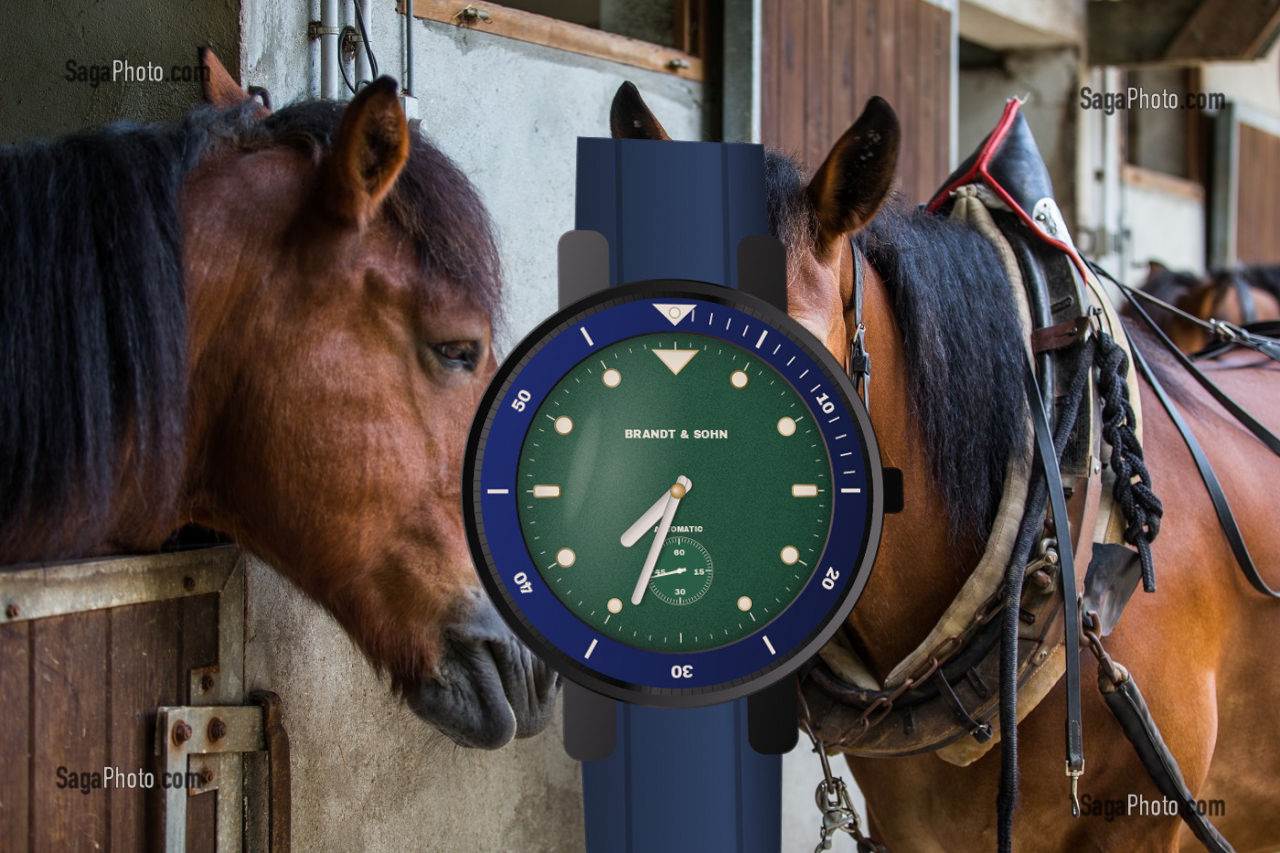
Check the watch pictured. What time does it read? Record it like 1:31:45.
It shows 7:33:43
